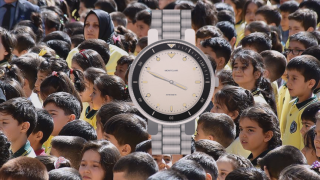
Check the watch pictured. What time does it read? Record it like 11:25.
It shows 3:49
